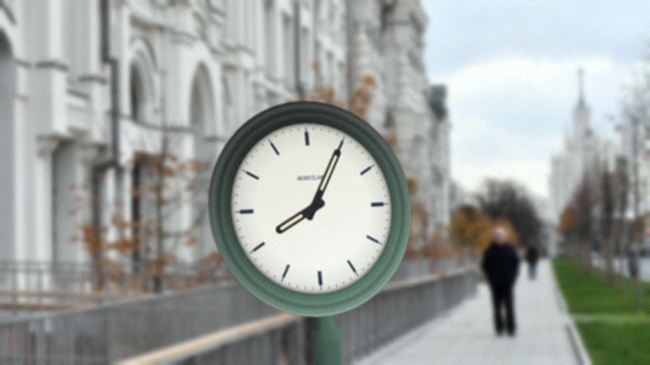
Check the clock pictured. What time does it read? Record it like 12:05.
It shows 8:05
